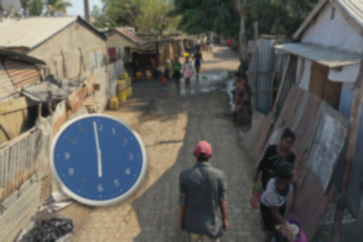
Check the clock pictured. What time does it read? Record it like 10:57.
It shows 5:59
